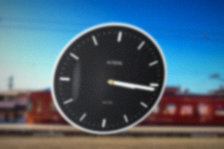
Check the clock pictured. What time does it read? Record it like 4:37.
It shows 3:16
